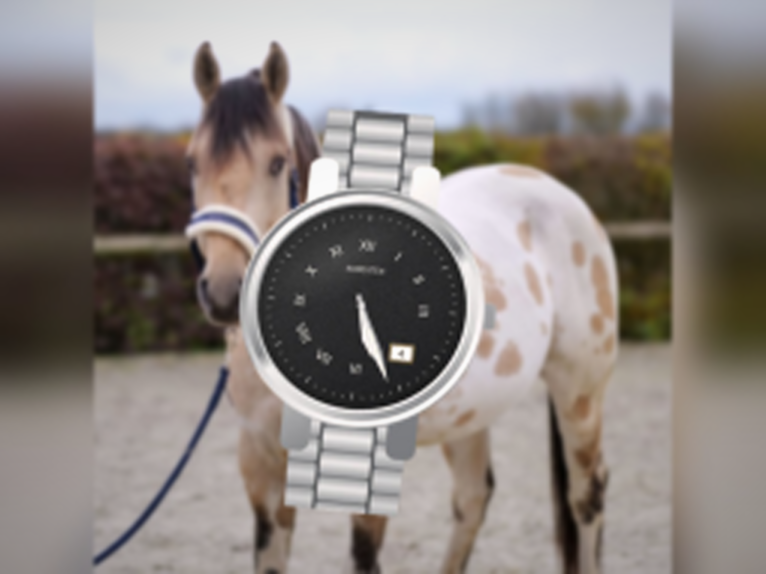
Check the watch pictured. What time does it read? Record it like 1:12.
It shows 5:26
